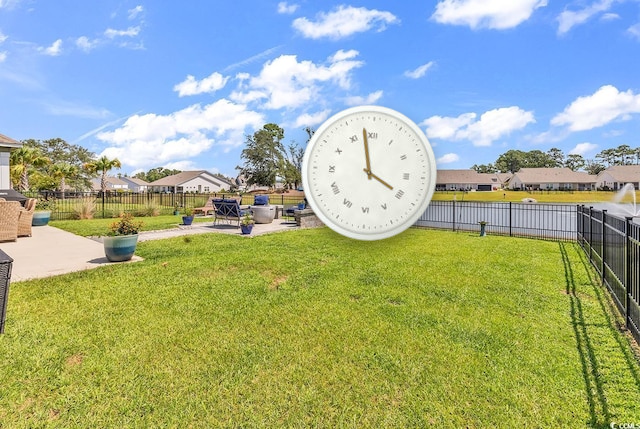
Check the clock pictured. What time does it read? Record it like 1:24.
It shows 3:58
